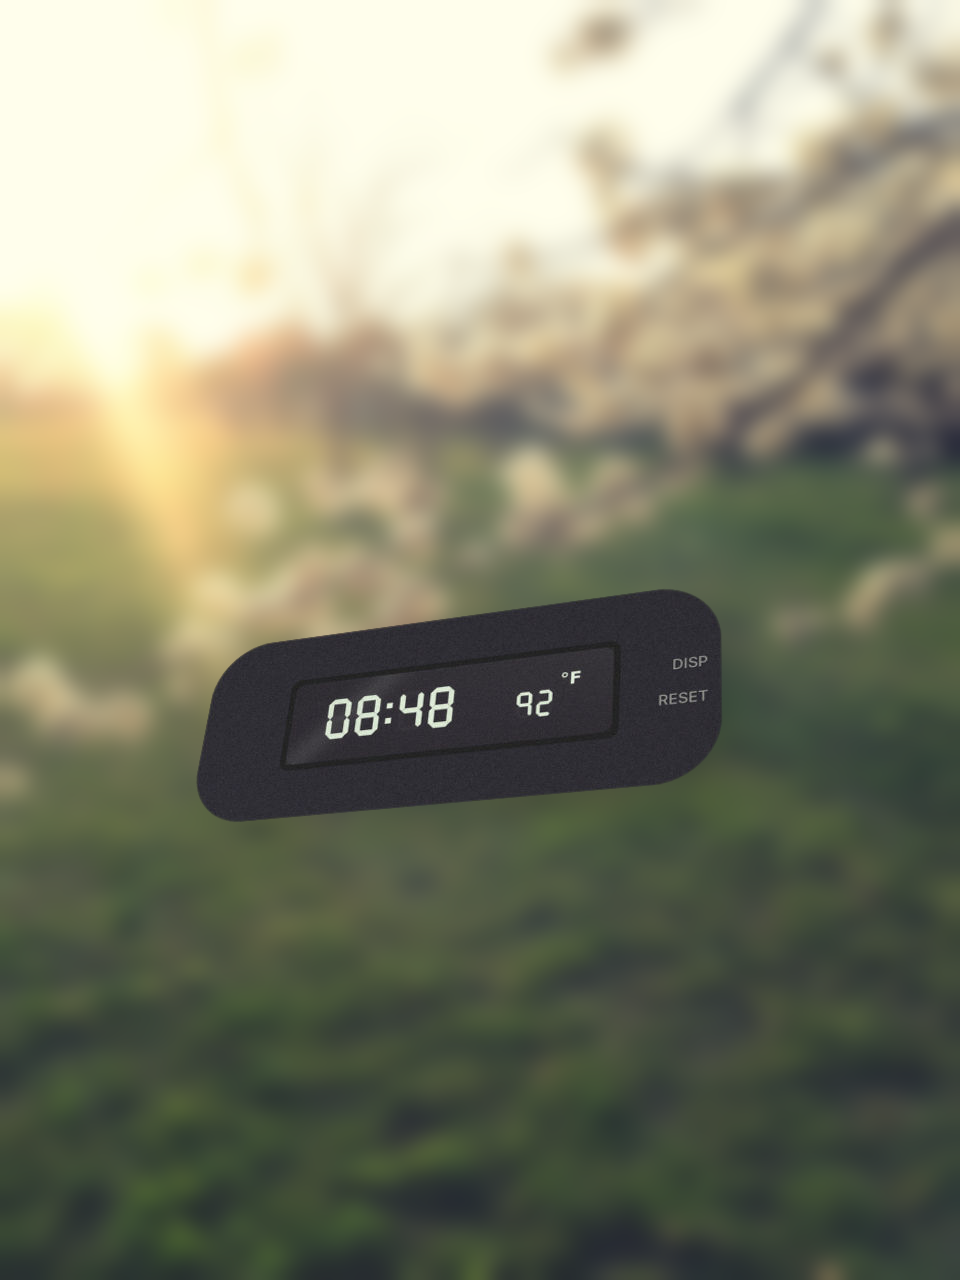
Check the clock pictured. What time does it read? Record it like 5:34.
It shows 8:48
